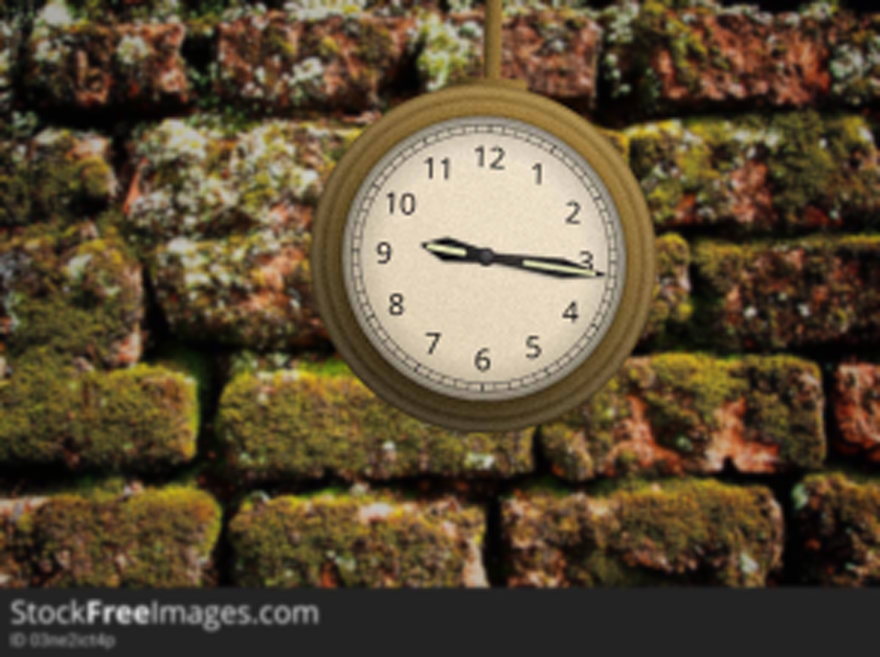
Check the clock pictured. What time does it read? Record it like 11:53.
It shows 9:16
